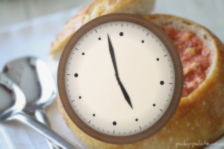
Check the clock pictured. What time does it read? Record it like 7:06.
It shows 4:57
